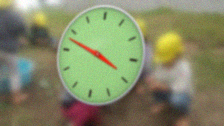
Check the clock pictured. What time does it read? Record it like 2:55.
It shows 3:48
